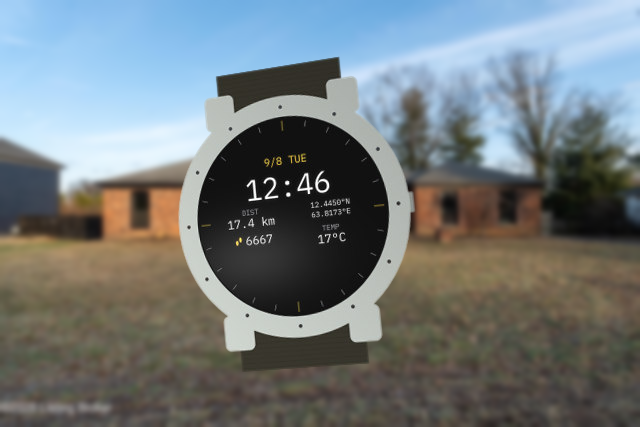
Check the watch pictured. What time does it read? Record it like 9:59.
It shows 12:46
